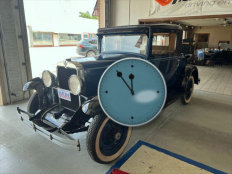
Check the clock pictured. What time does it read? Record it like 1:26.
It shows 11:54
